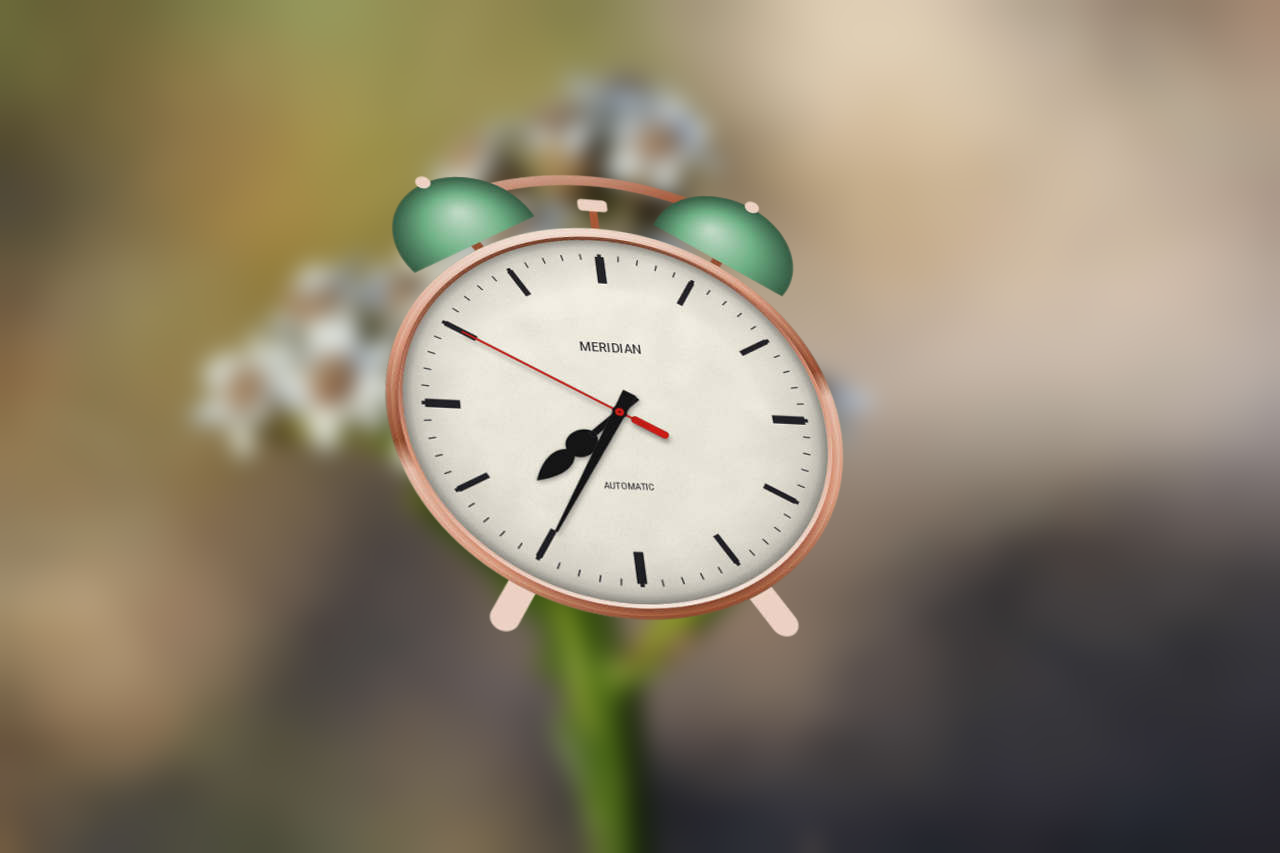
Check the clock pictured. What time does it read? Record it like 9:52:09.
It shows 7:34:50
